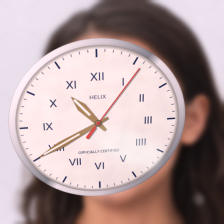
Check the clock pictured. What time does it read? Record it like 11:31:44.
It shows 10:40:06
